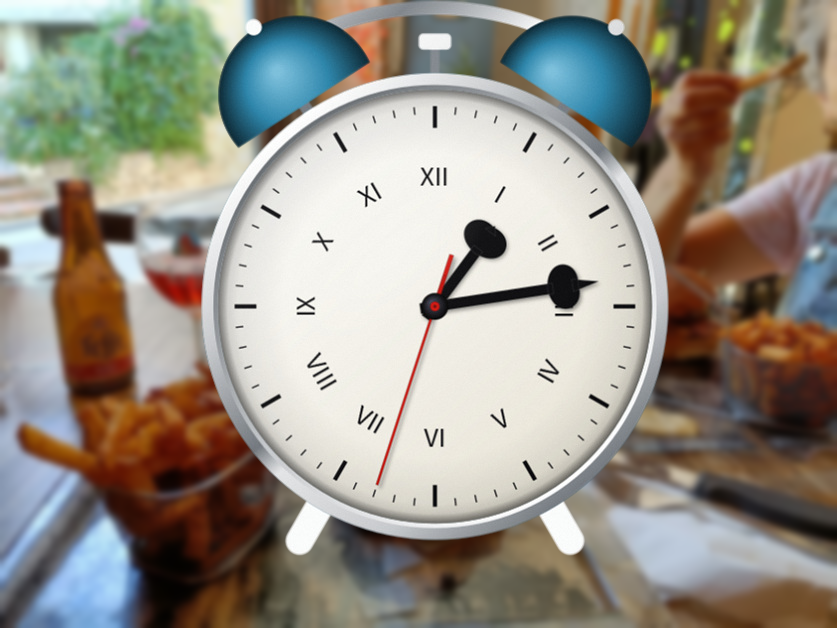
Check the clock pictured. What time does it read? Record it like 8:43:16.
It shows 1:13:33
